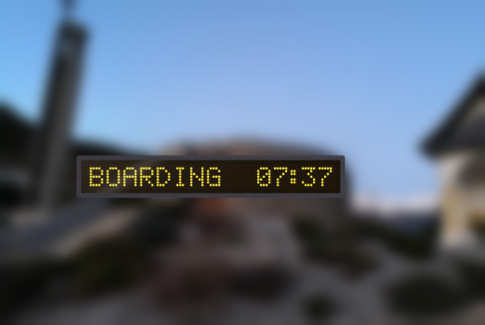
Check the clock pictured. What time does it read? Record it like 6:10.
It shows 7:37
